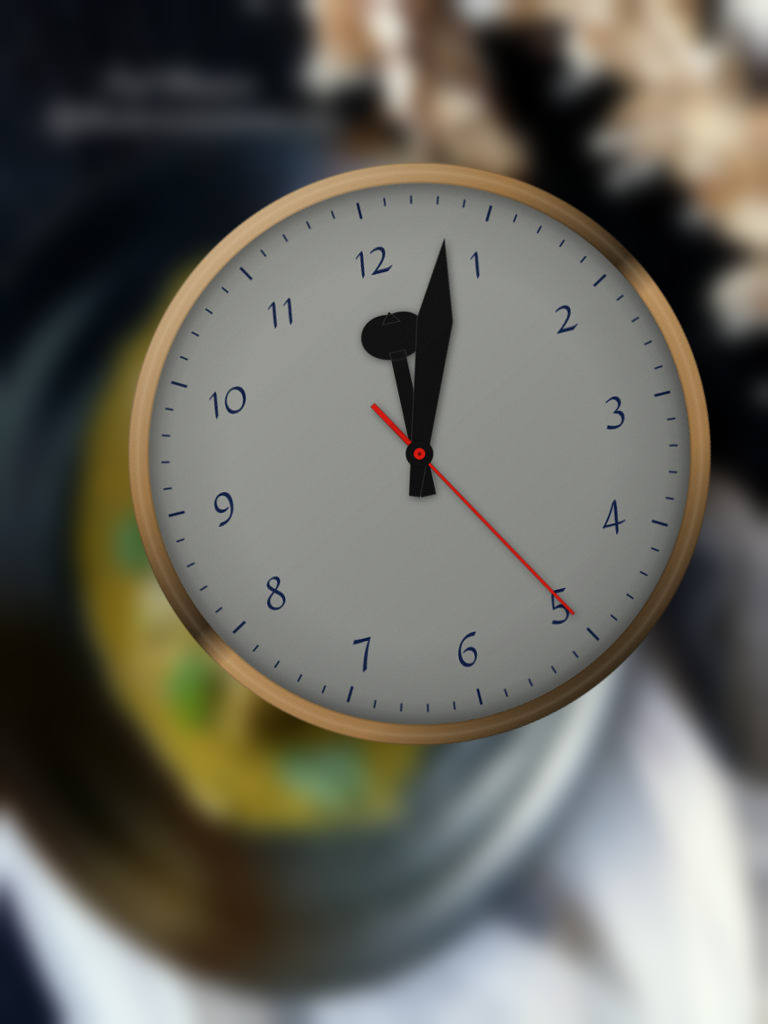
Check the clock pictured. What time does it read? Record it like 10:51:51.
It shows 12:03:25
